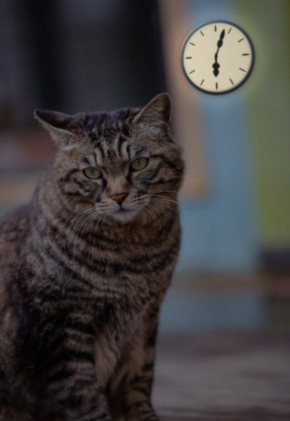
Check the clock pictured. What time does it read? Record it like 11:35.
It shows 6:03
